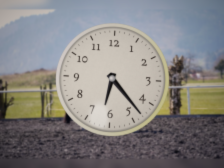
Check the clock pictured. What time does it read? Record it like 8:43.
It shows 6:23
